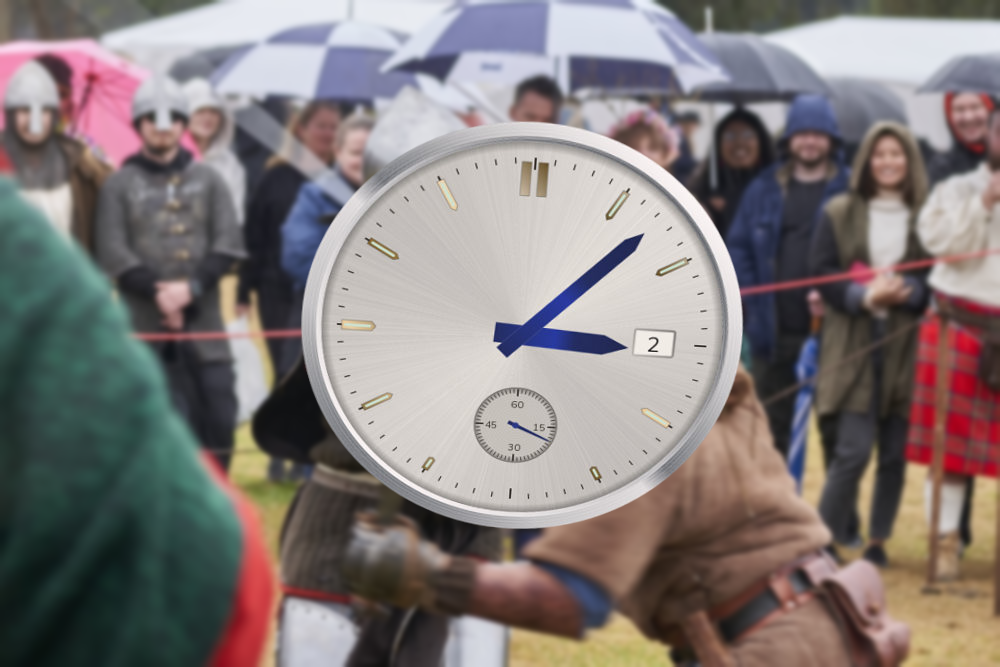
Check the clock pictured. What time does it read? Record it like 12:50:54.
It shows 3:07:19
